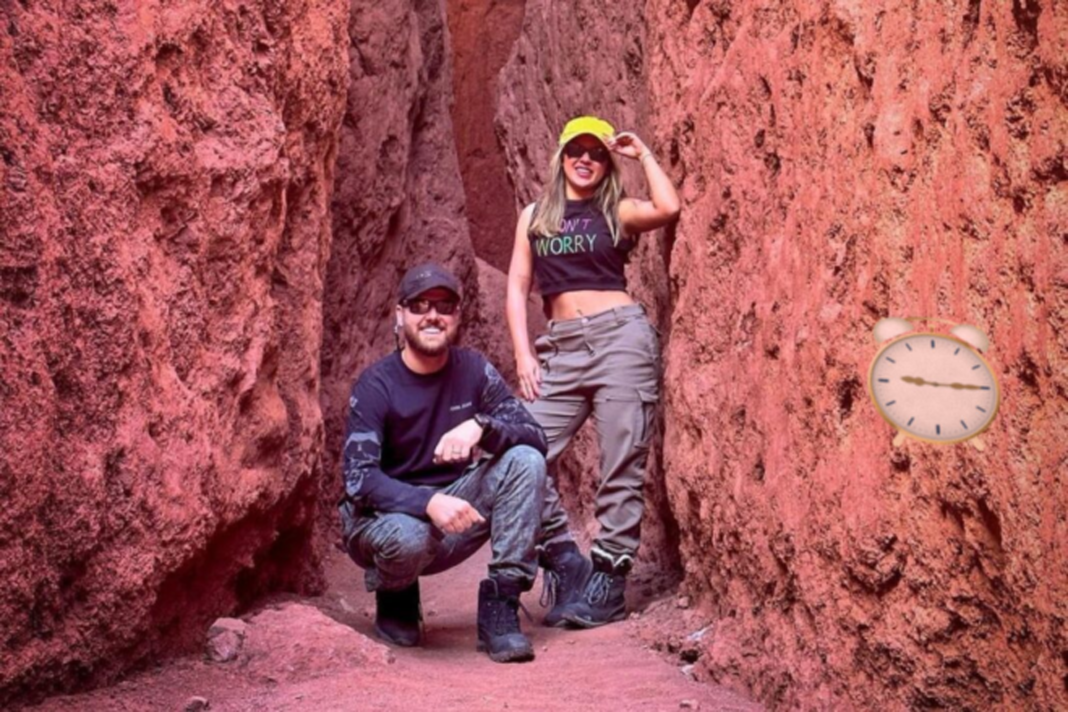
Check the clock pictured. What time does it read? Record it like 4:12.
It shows 9:15
